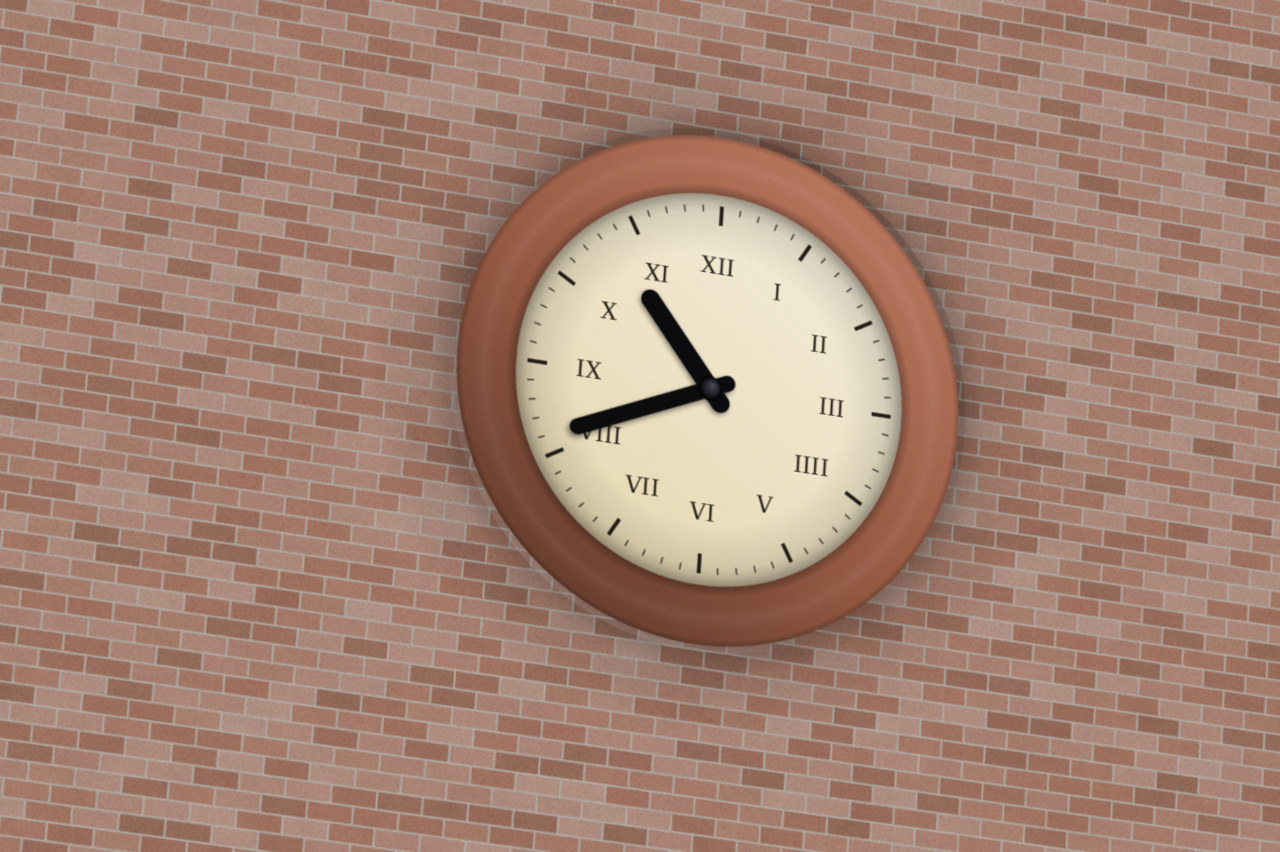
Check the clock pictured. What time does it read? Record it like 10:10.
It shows 10:41
